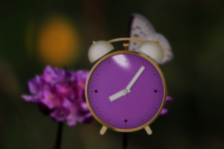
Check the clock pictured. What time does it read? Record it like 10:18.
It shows 8:06
